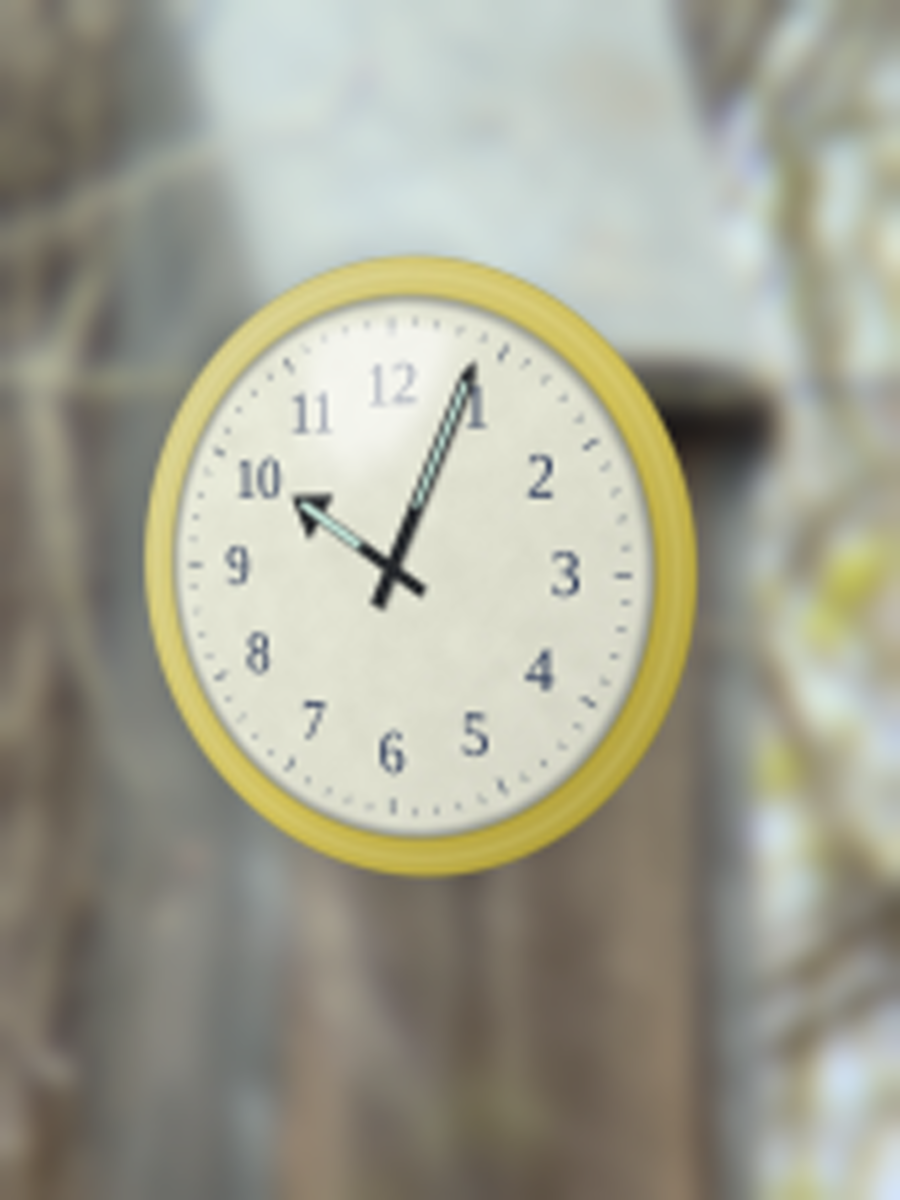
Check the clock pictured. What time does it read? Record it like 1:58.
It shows 10:04
